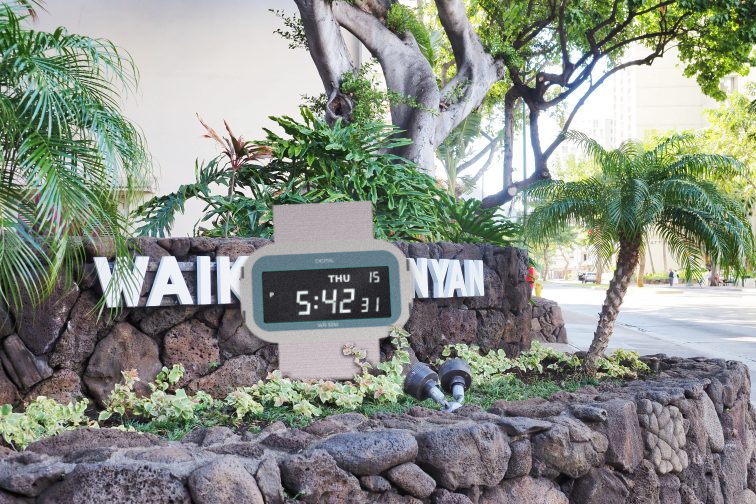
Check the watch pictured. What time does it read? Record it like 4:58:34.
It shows 5:42:31
